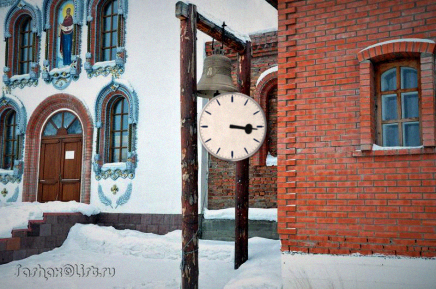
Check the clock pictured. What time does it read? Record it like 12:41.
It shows 3:16
